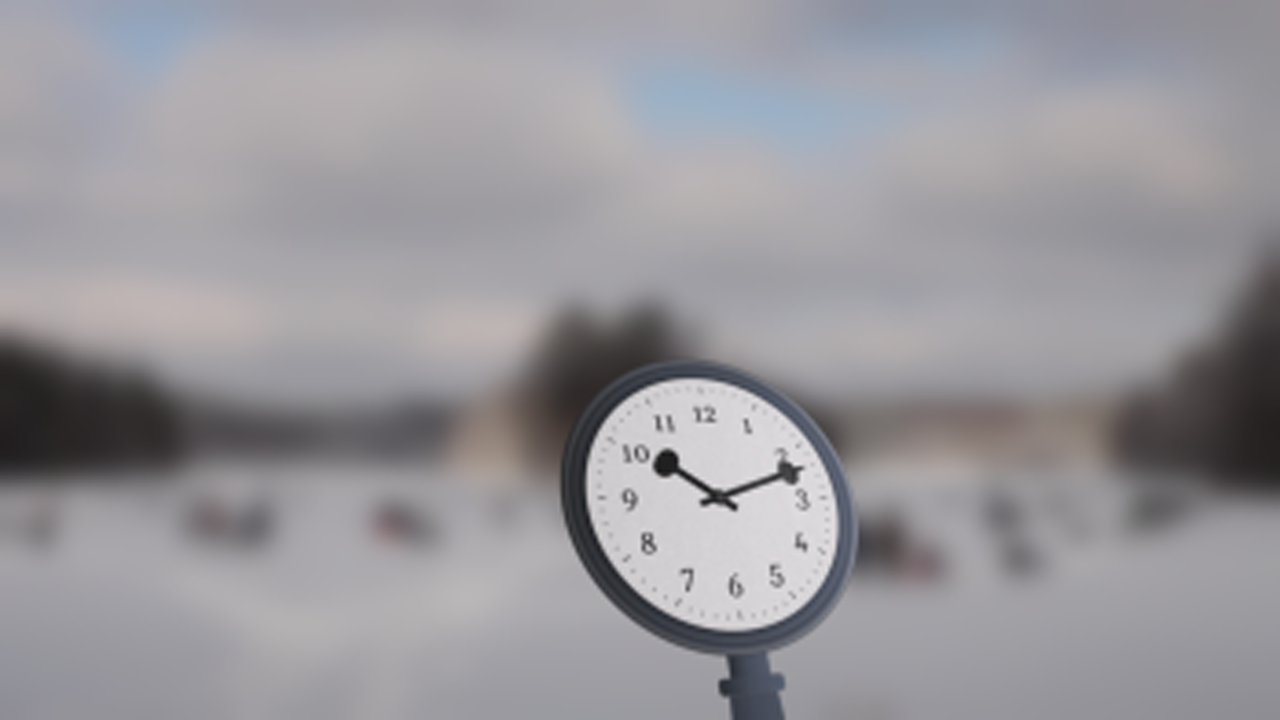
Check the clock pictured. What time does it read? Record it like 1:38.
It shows 10:12
